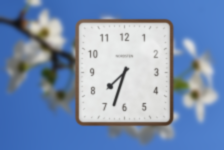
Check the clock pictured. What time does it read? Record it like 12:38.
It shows 7:33
